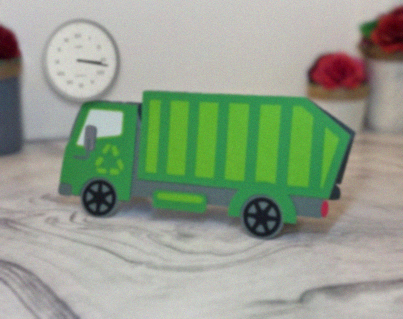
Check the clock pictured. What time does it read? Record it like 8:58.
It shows 3:17
